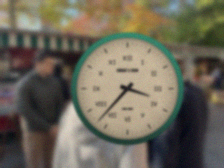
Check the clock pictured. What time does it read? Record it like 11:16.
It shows 3:37
